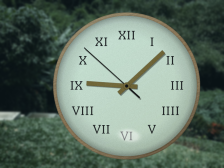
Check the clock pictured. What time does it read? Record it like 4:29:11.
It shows 9:07:52
